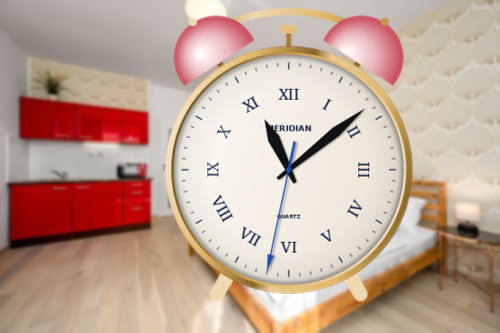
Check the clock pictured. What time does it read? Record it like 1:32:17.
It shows 11:08:32
